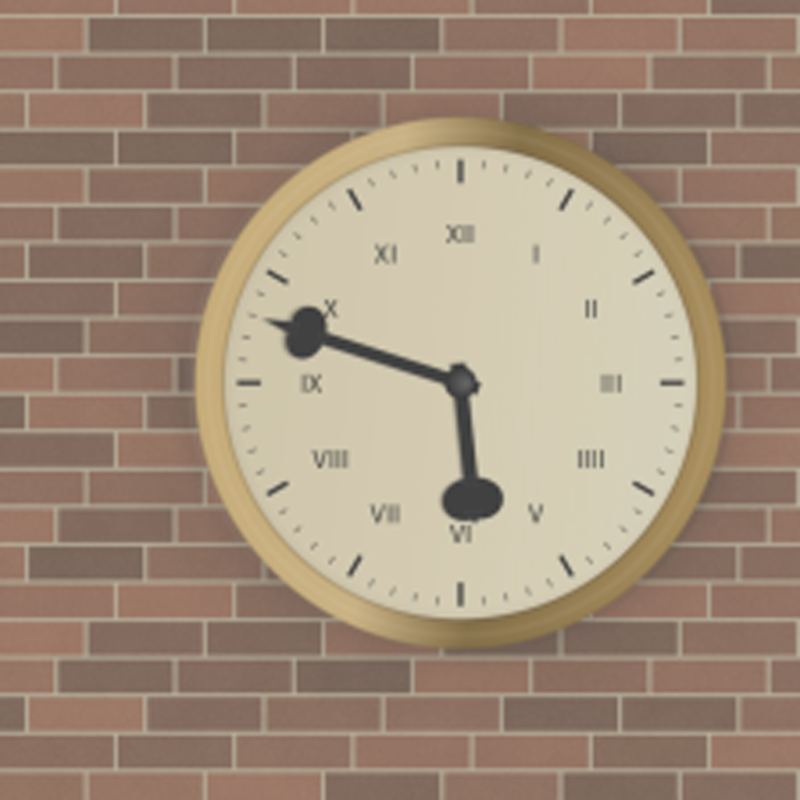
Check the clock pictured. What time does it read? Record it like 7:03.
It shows 5:48
